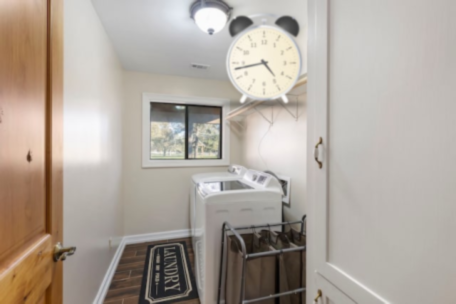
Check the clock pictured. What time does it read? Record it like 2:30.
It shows 4:43
